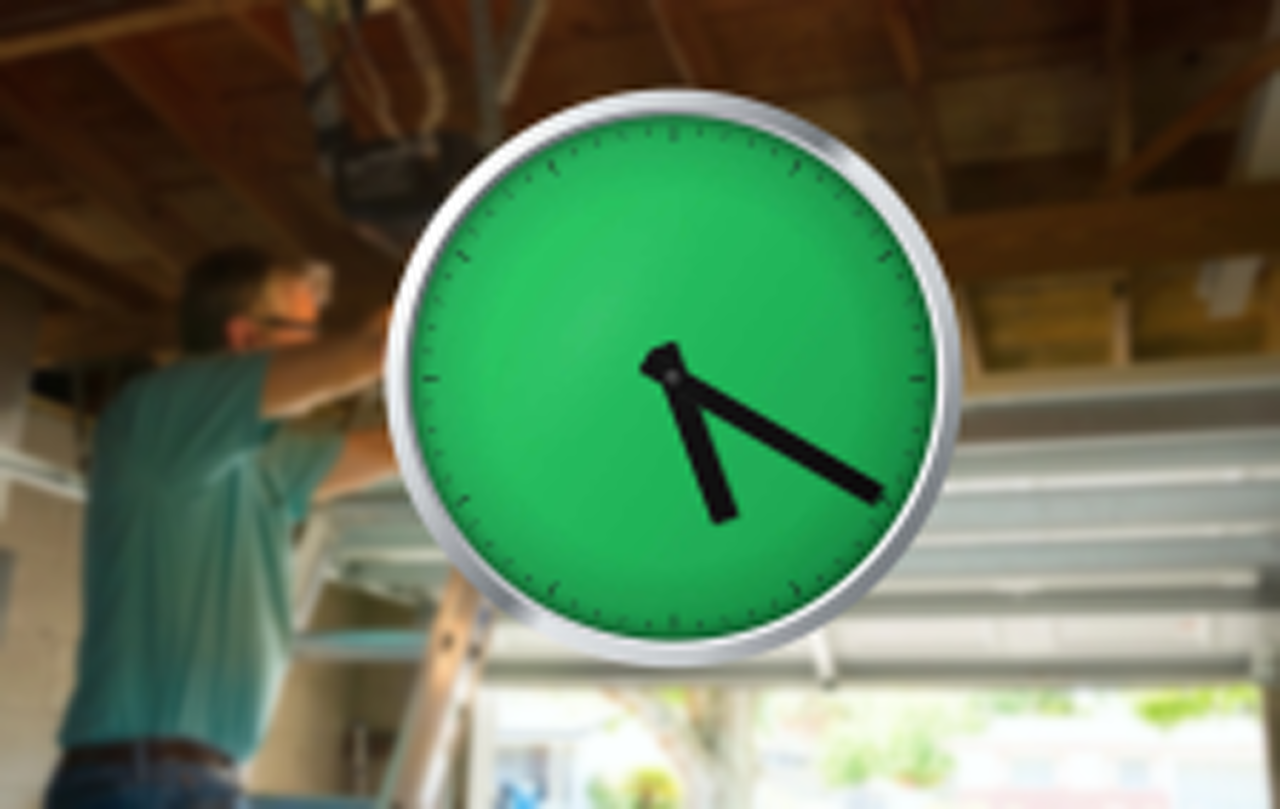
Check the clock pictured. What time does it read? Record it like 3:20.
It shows 5:20
